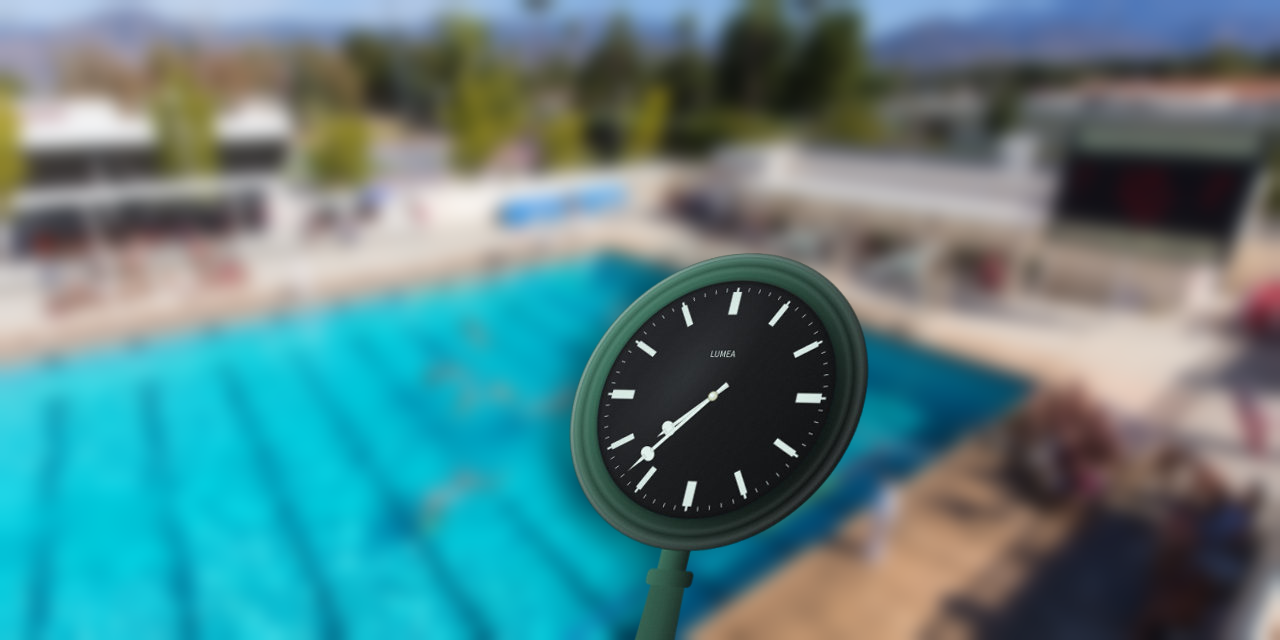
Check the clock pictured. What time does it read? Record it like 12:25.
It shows 7:37
